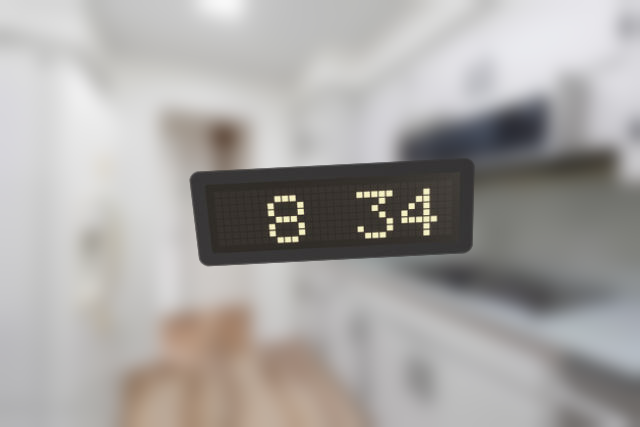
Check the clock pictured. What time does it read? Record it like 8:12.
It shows 8:34
